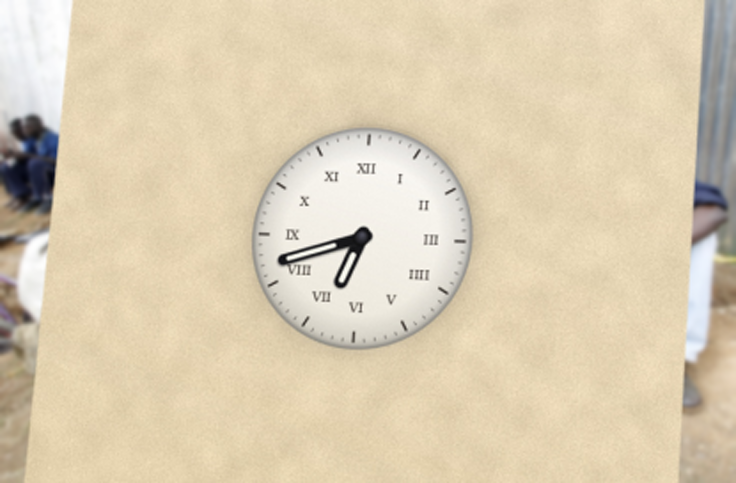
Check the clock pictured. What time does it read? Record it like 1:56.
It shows 6:42
